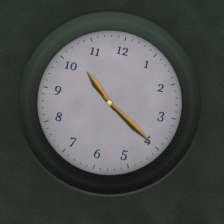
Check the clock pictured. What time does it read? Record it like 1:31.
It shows 10:20
